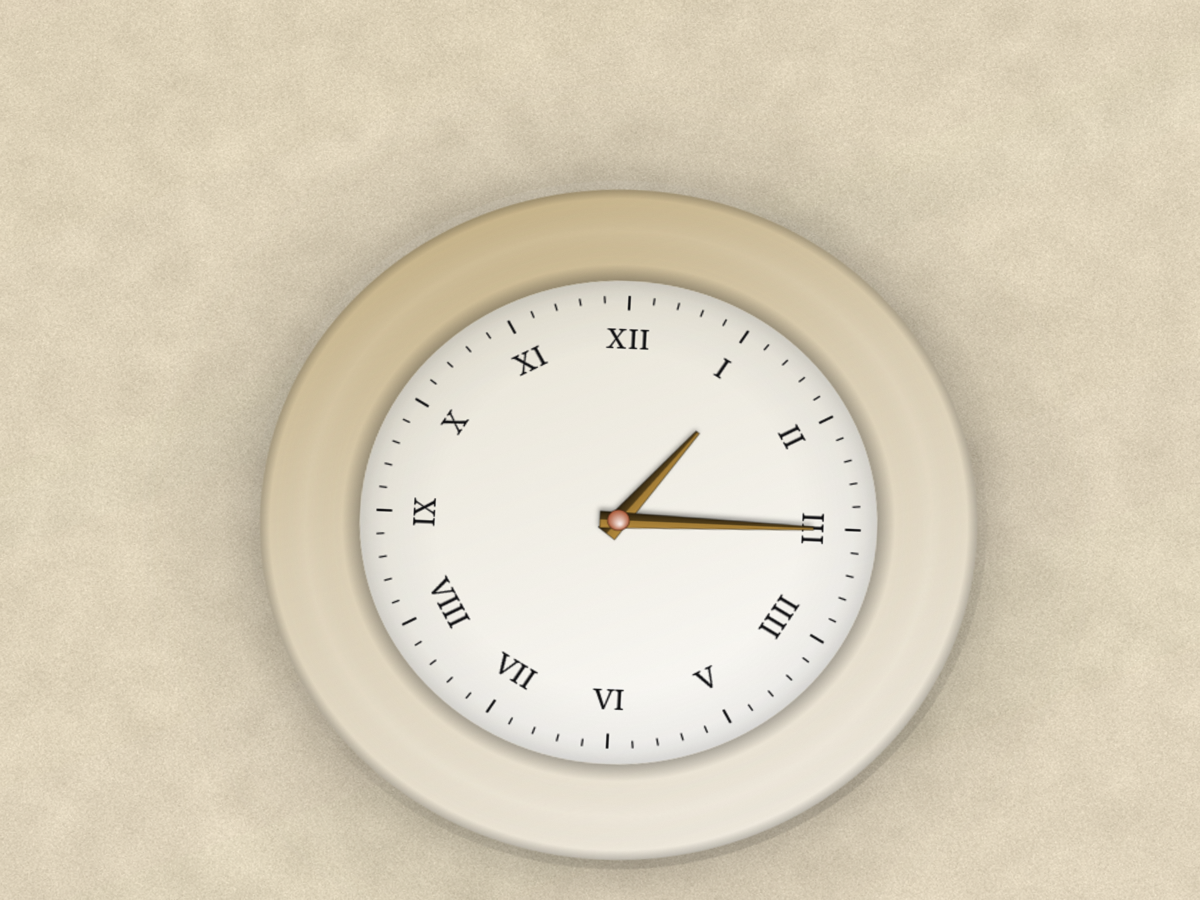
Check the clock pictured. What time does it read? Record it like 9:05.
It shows 1:15
